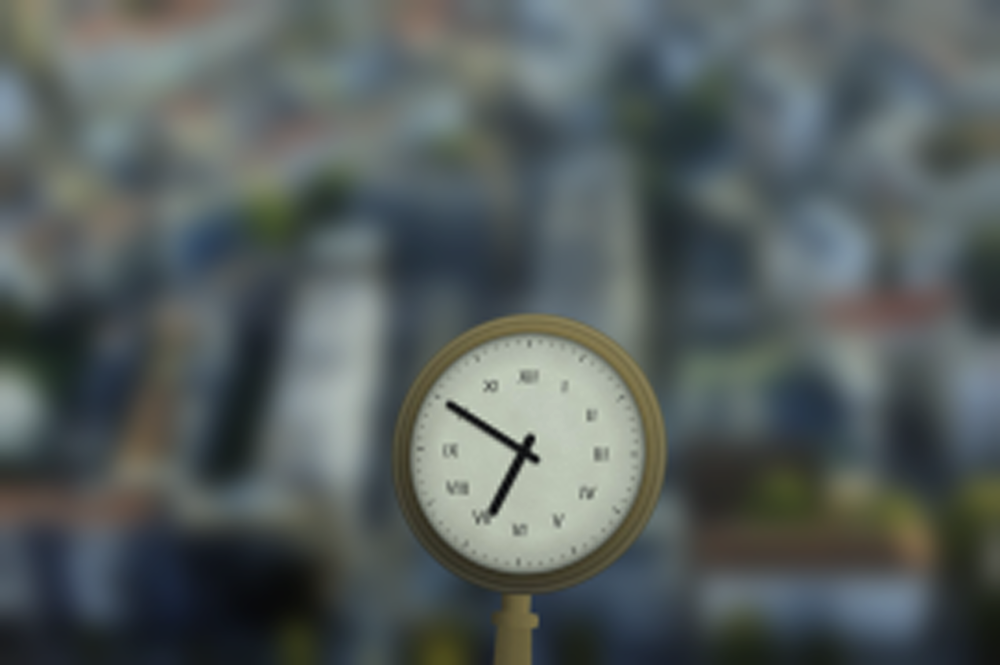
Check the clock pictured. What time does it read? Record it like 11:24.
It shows 6:50
